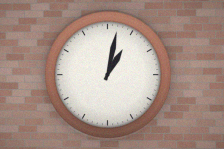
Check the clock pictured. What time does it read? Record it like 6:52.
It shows 1:02
